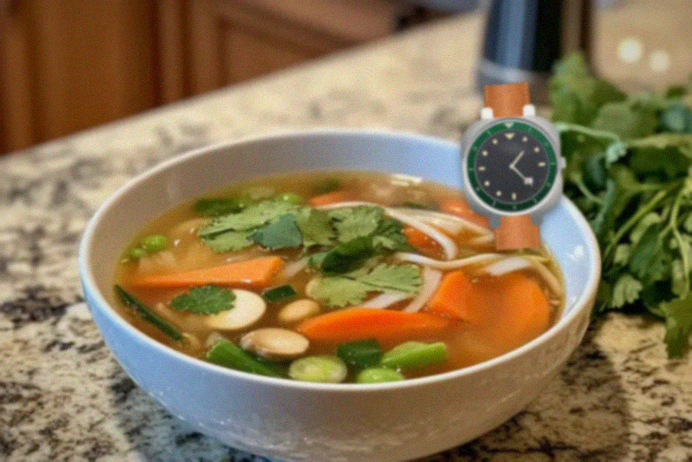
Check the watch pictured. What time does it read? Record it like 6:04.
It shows 1:23
